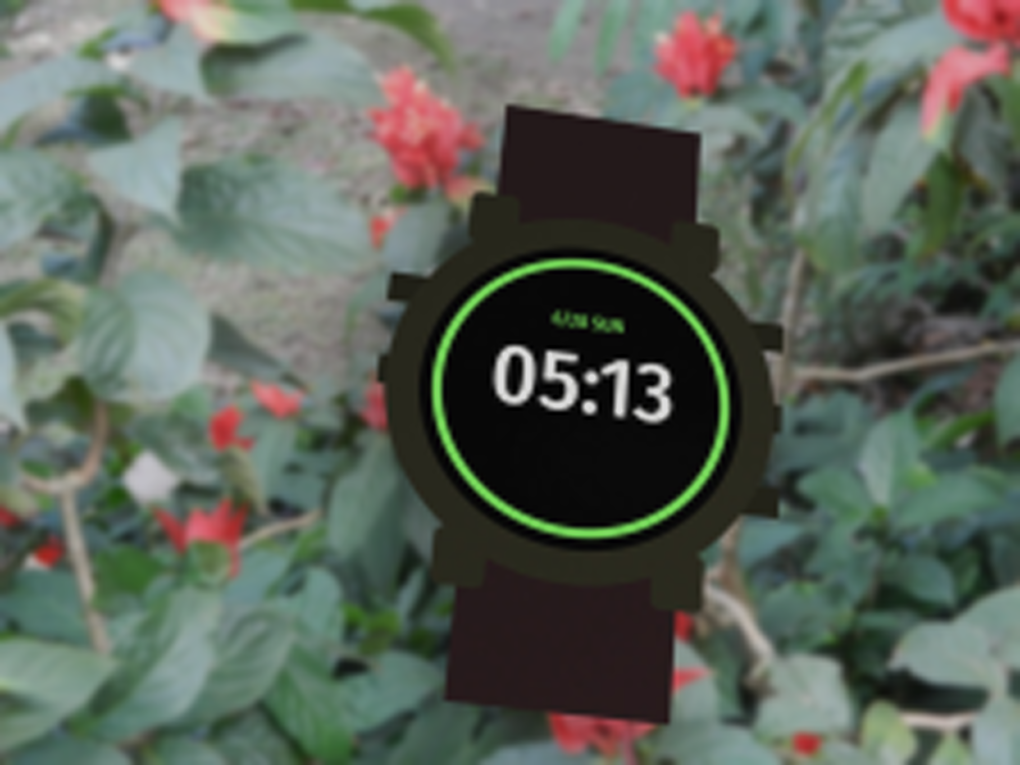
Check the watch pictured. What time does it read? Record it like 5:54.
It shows 5:13
